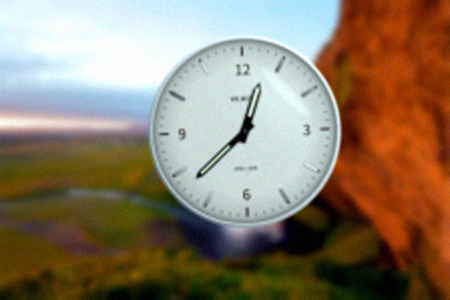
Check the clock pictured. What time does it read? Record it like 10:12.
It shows 12:38
